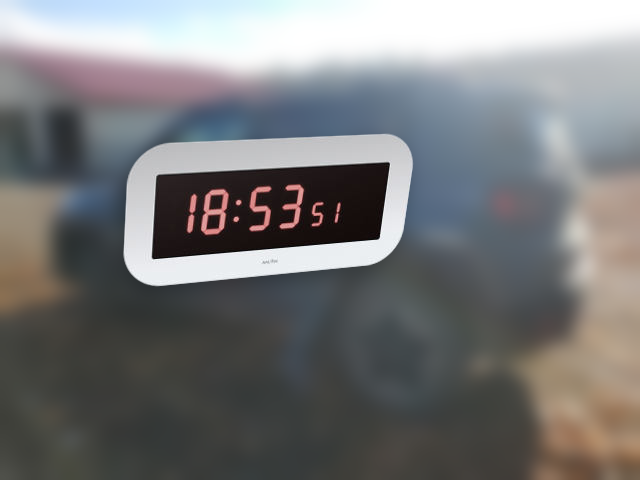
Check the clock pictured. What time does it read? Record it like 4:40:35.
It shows 18:53:51
